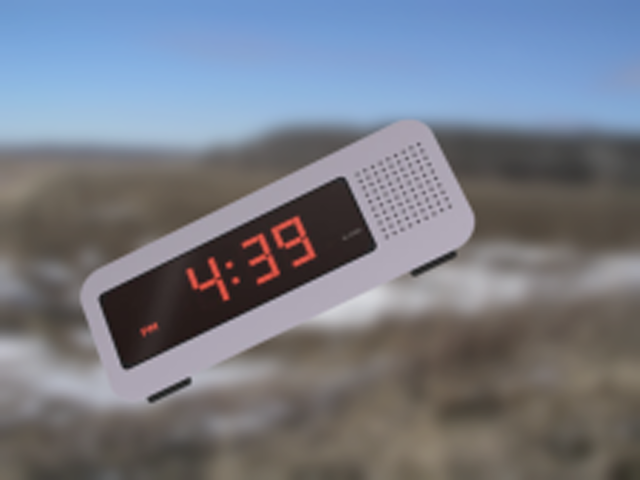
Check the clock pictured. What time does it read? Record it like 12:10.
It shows 4:39
